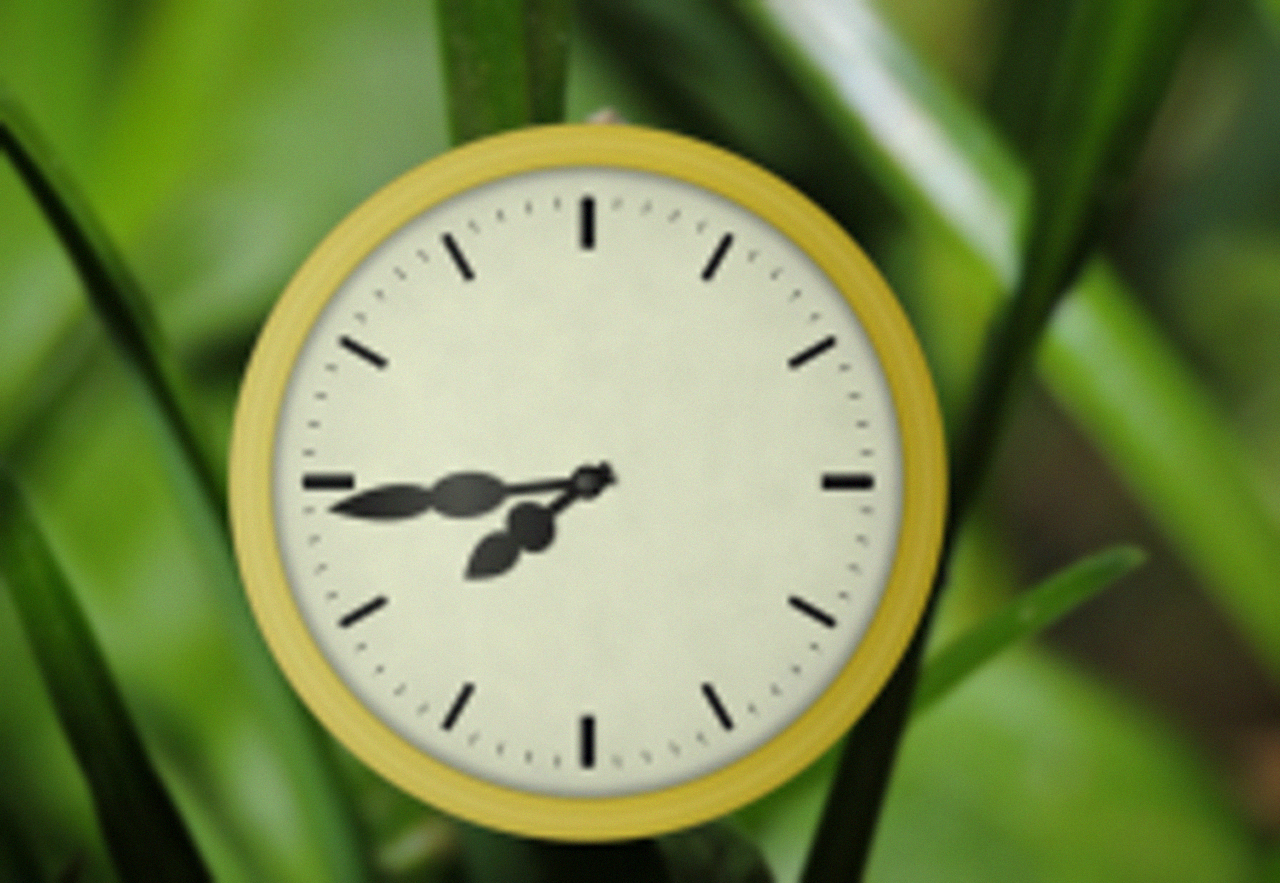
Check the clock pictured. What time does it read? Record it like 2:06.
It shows 7:44
